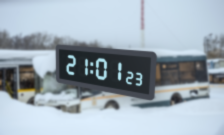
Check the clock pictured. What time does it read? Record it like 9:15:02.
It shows 21:01:23
